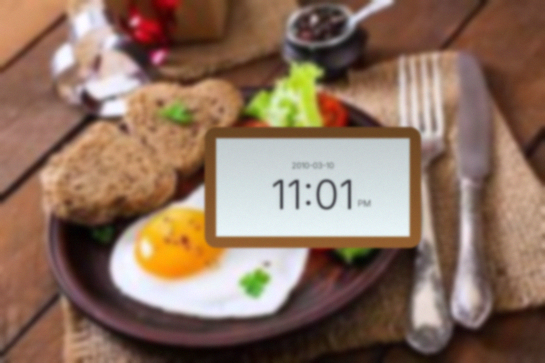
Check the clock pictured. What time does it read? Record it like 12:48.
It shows 11:01
